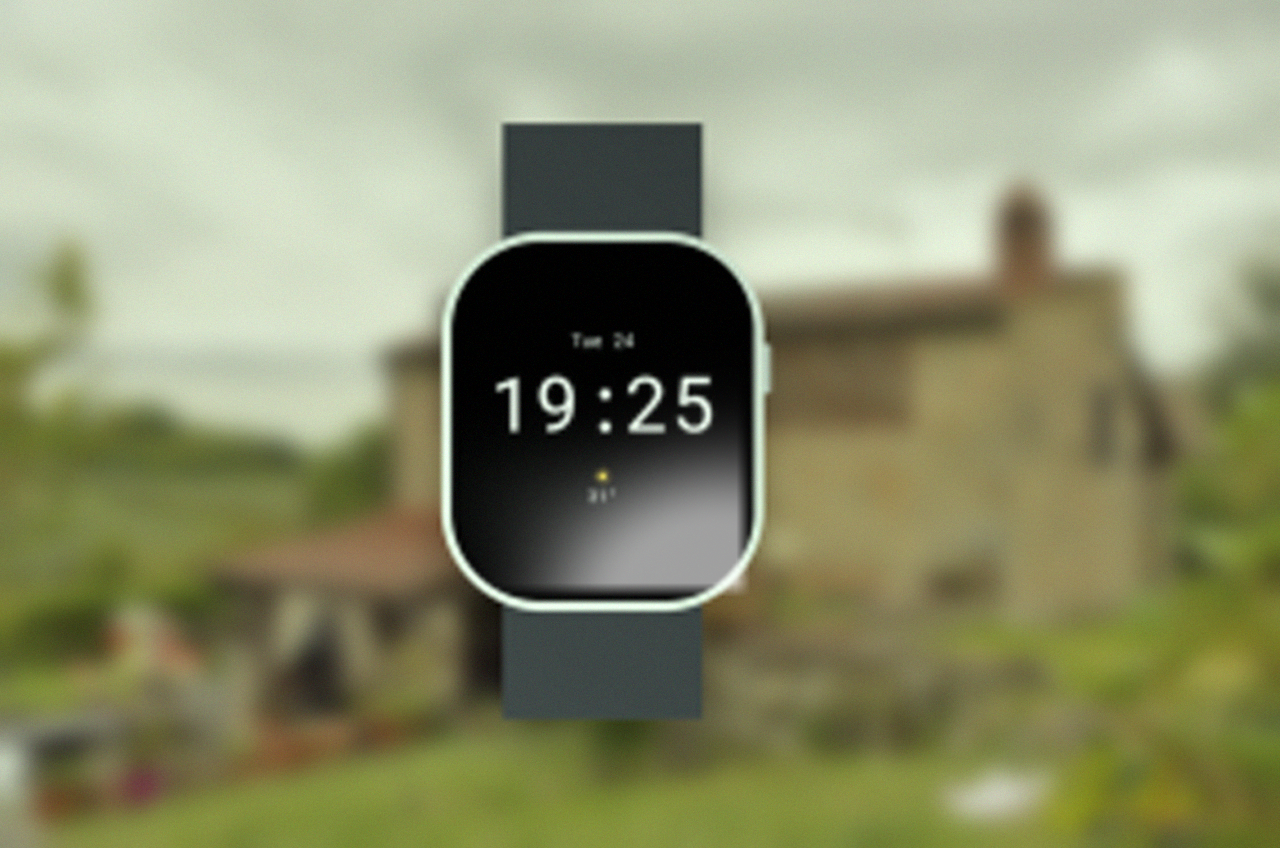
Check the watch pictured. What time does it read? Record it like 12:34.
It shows 19:25
